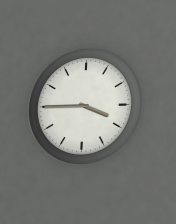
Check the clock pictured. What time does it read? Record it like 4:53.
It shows 3:45
